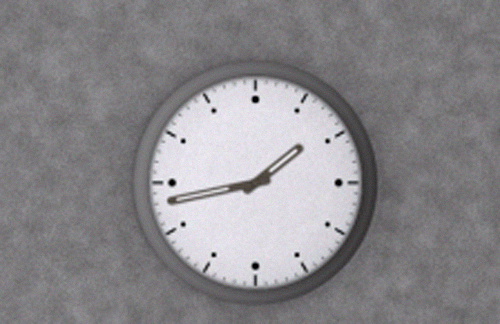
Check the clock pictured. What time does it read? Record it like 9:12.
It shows 1:43
